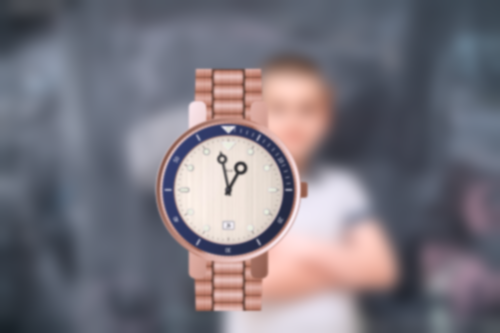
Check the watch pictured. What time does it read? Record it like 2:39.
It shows 12:58
